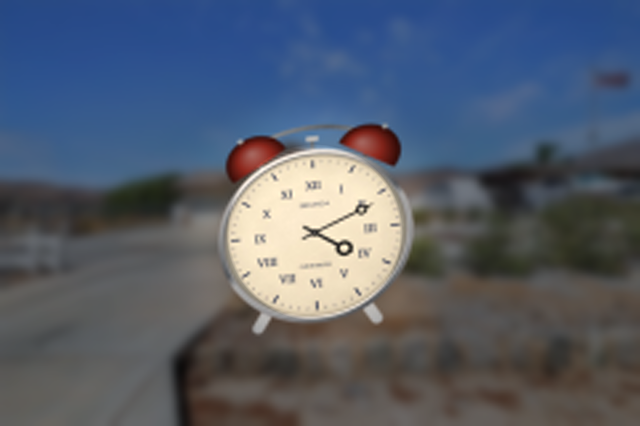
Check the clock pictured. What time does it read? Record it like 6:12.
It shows 4:11
